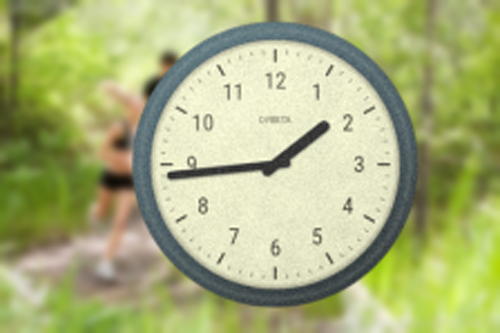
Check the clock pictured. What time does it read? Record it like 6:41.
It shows 1:44
